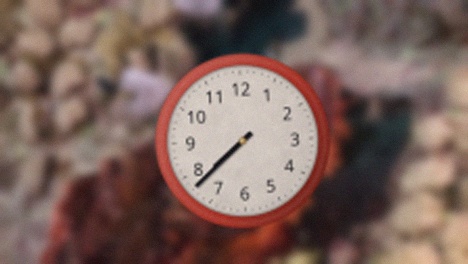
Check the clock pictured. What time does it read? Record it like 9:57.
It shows 7:38
